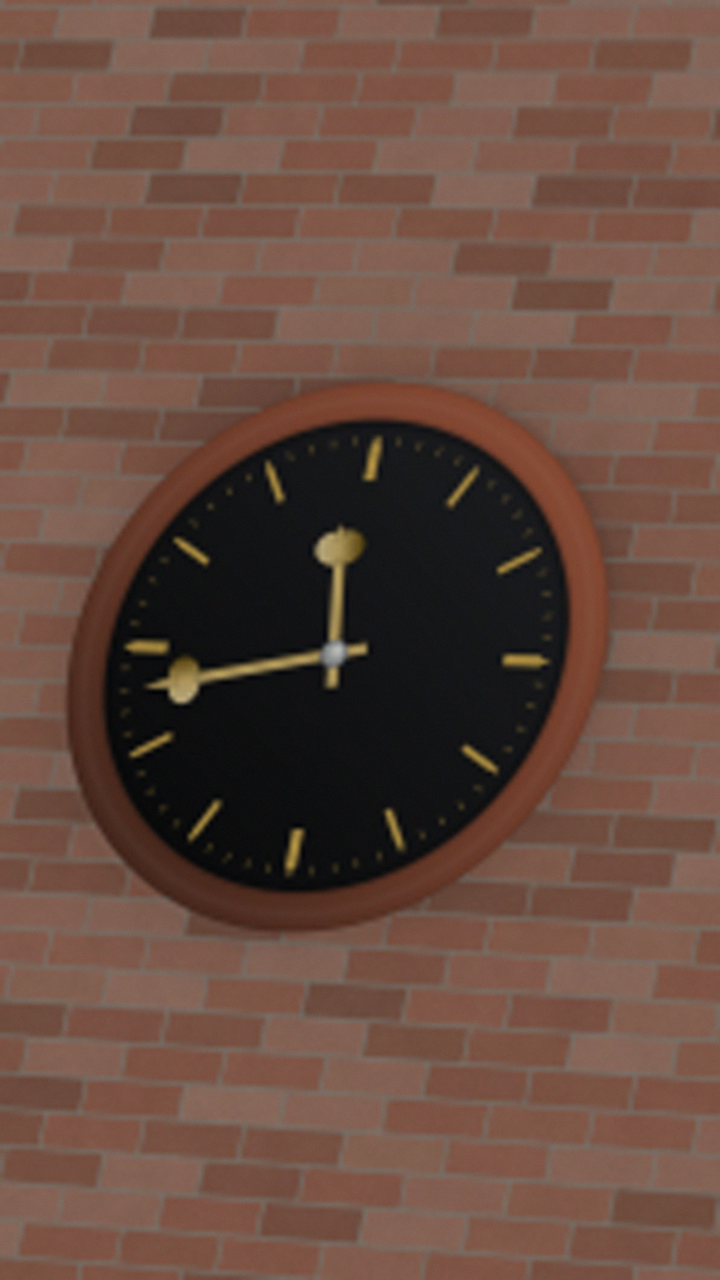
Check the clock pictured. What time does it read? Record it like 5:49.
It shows 11:43
